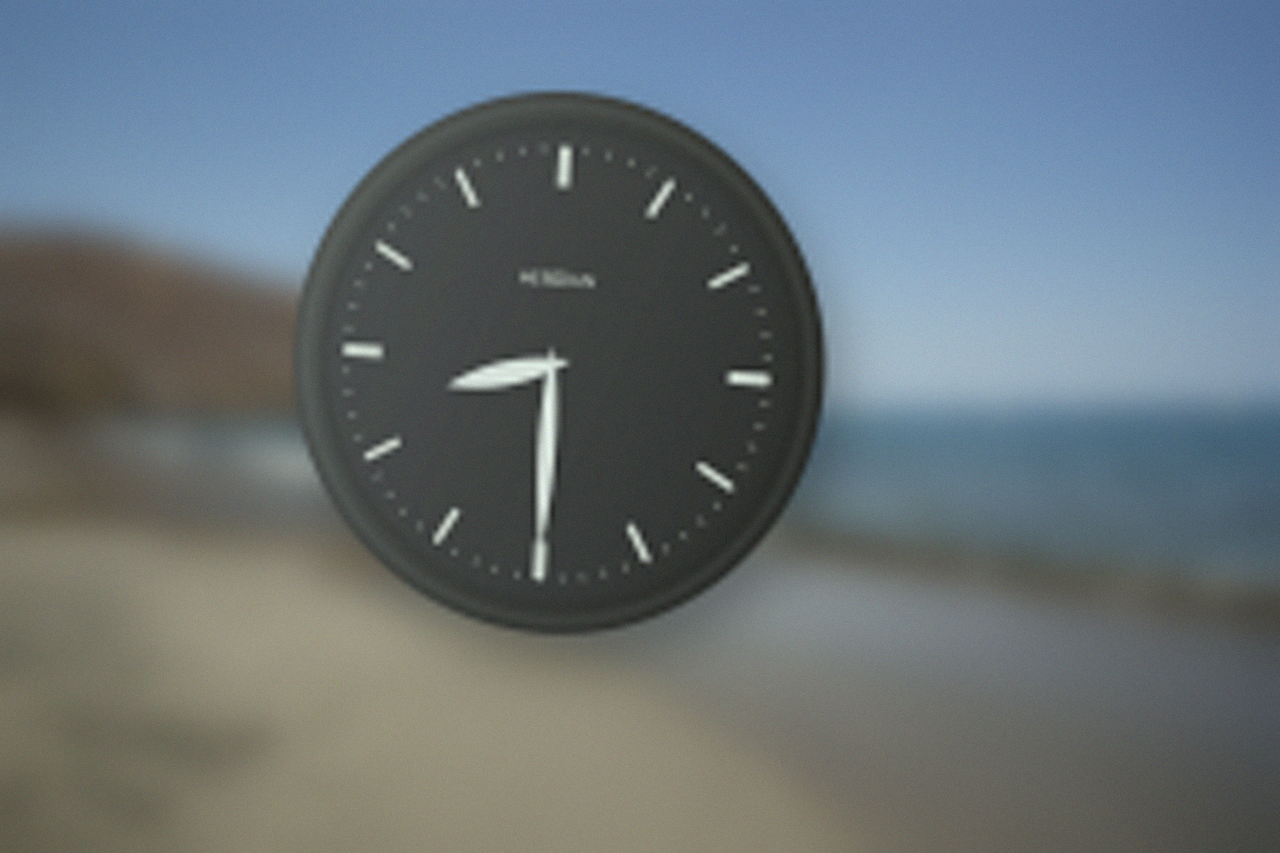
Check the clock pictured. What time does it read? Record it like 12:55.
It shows 8:30
